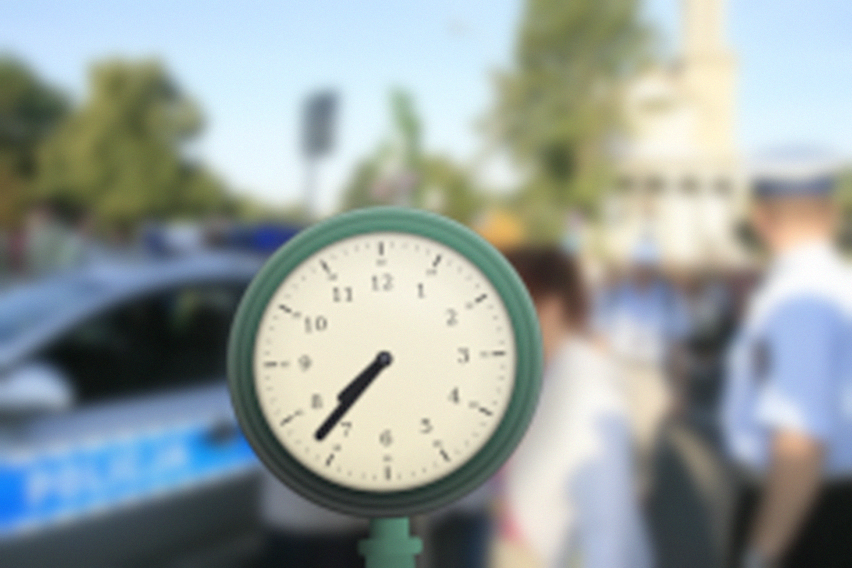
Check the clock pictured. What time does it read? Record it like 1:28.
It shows 7:37
